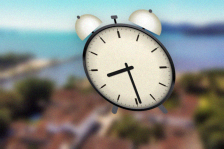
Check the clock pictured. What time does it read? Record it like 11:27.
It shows 8:29
